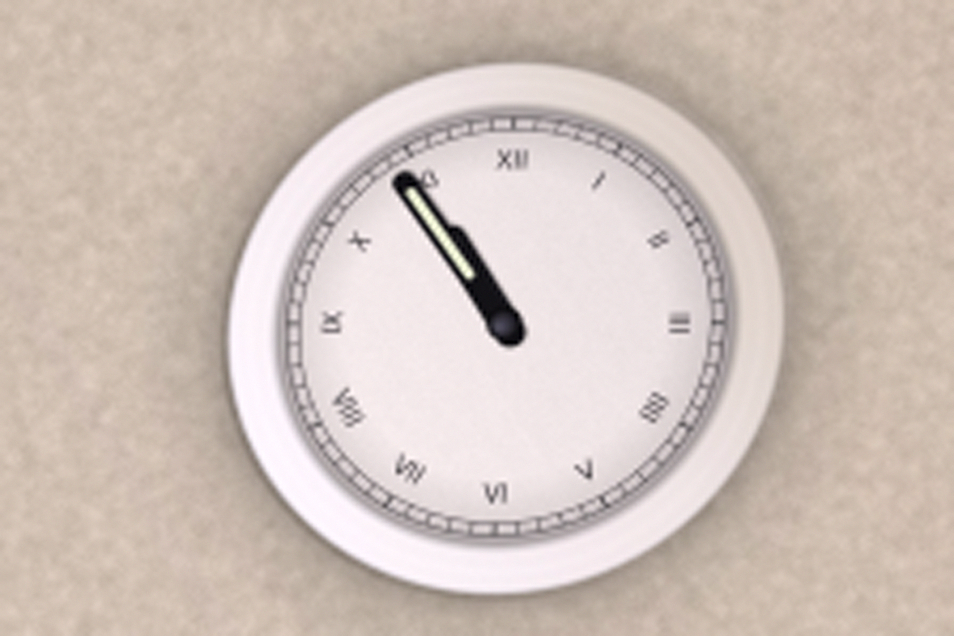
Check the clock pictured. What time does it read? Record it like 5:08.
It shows 10:54
